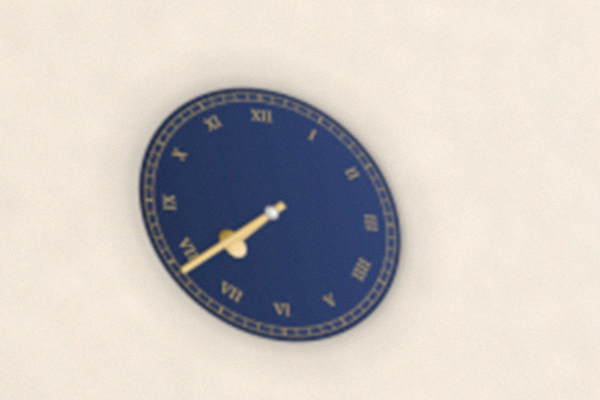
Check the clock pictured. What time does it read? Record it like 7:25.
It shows 7:39
